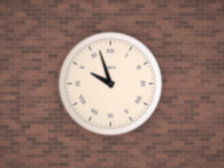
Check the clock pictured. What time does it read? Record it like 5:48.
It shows 9:57
